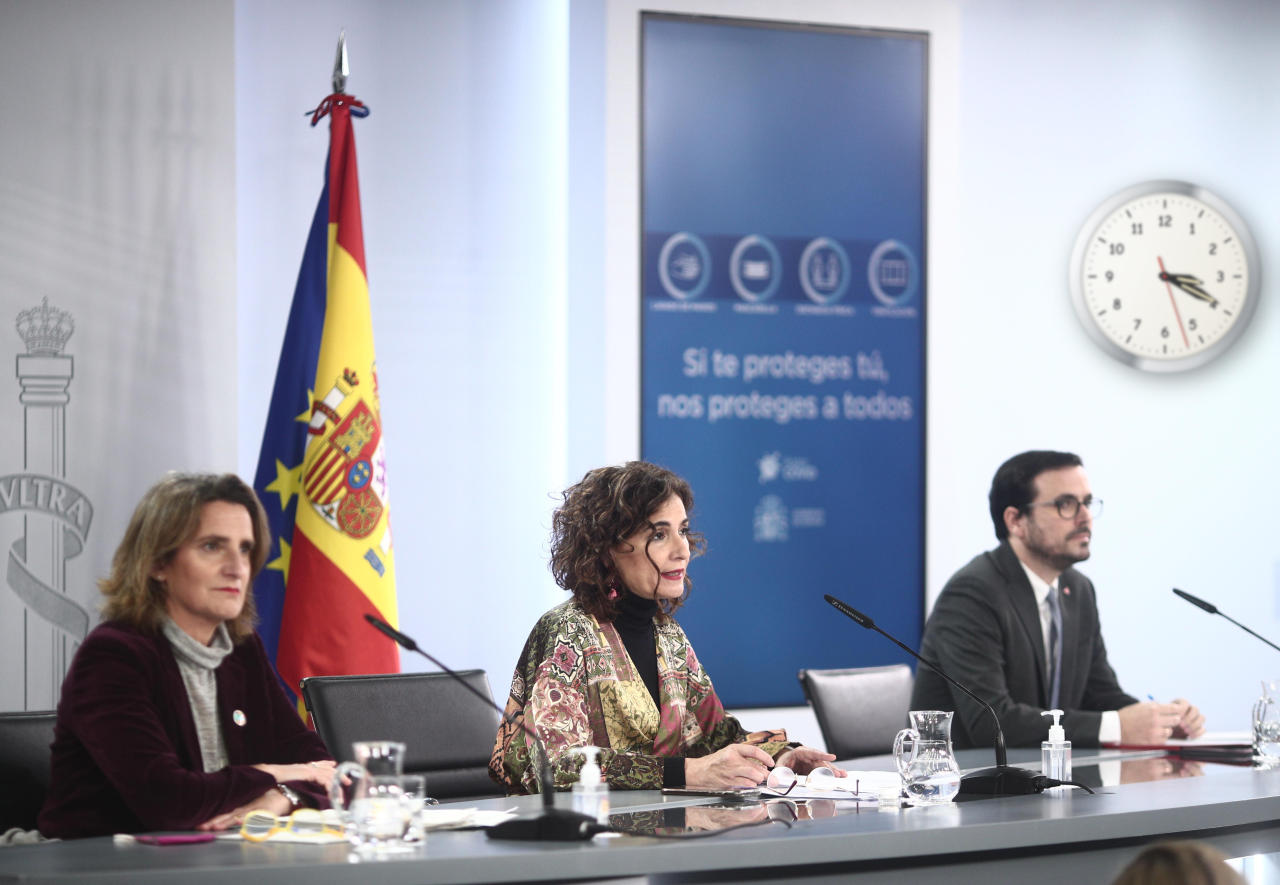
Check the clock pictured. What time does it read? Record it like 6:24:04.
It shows 3:19:27
